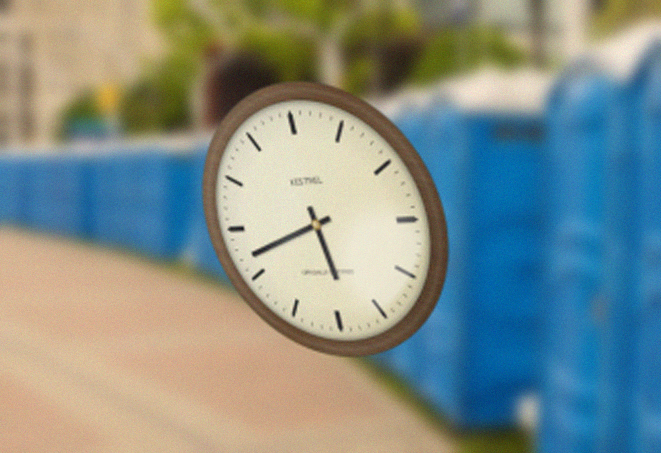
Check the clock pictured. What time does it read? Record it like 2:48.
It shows 5:42
